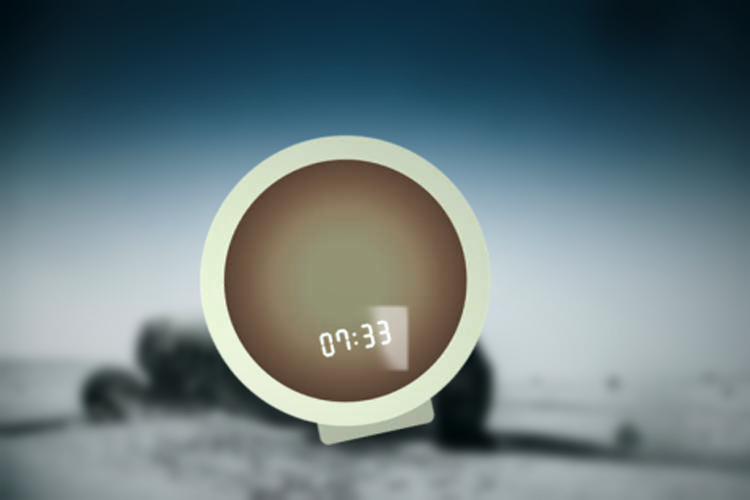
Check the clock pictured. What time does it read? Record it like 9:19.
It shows 7:33
